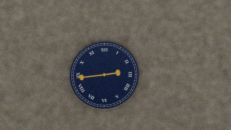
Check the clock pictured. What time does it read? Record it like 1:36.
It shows 2:44
